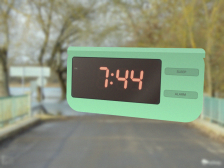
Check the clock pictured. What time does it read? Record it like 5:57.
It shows 7:44
